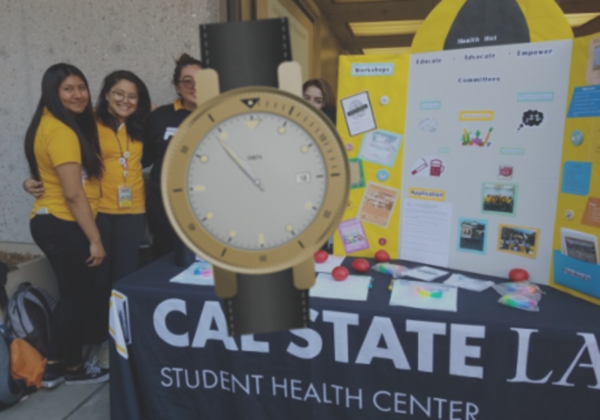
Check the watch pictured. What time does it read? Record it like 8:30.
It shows 10:54
